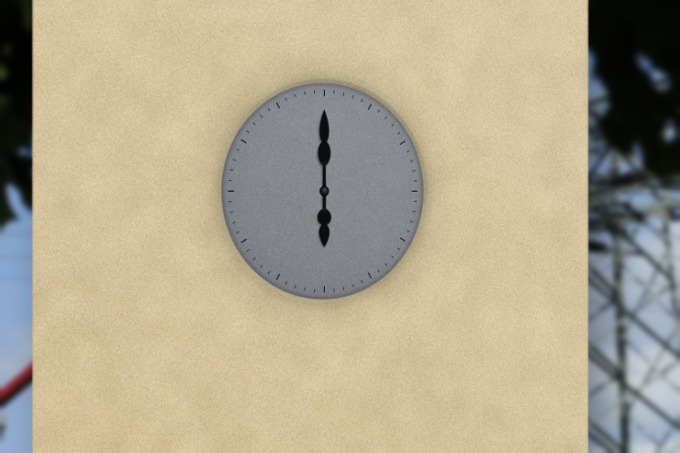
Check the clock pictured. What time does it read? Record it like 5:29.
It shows 6:00
